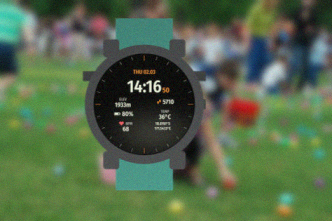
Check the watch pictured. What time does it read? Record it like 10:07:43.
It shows 14:16:50
